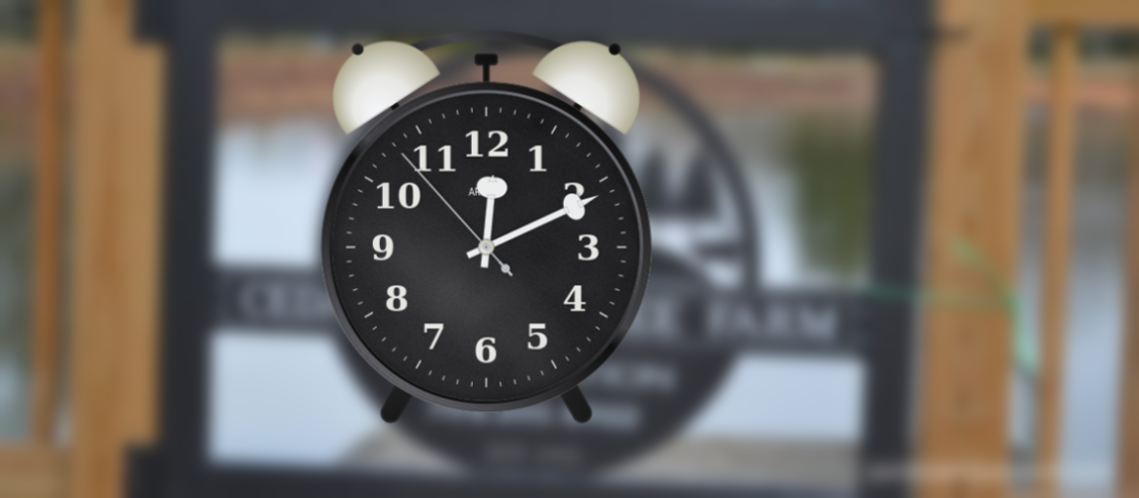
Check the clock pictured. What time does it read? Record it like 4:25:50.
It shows 12:10:53
